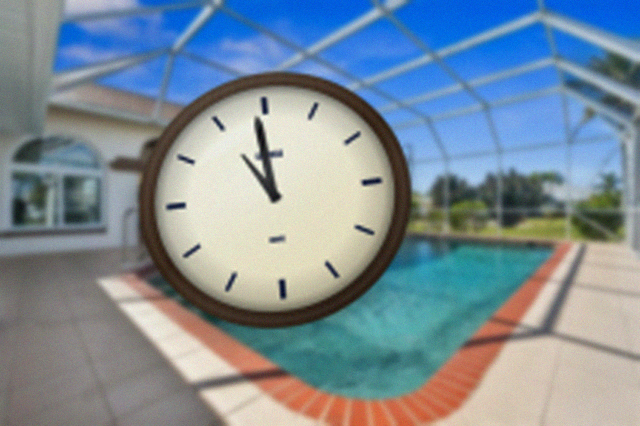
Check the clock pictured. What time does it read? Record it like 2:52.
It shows 10:59
